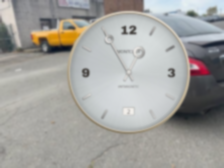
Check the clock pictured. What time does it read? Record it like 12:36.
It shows 12:55
